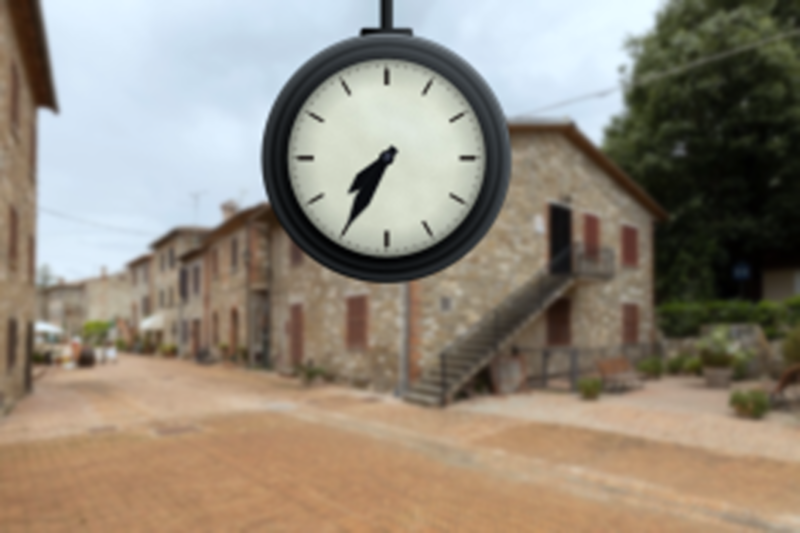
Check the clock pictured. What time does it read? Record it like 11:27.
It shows 7:35
